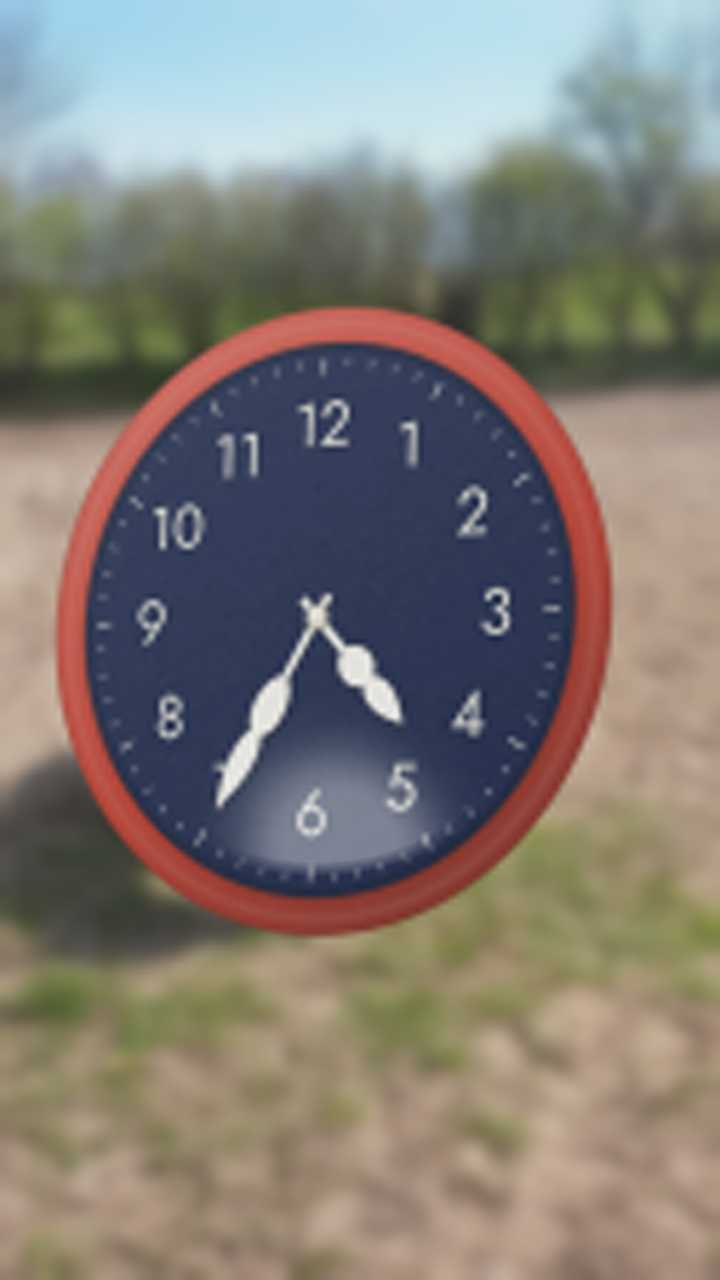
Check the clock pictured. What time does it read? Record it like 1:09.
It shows 4:35
